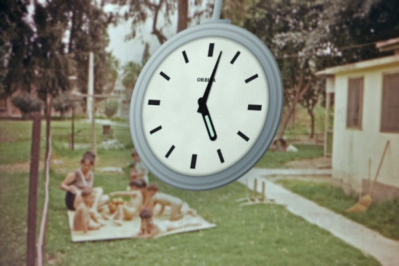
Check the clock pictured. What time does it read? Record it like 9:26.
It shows 5:02
